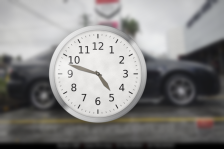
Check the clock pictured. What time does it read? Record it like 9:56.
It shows 4:48
